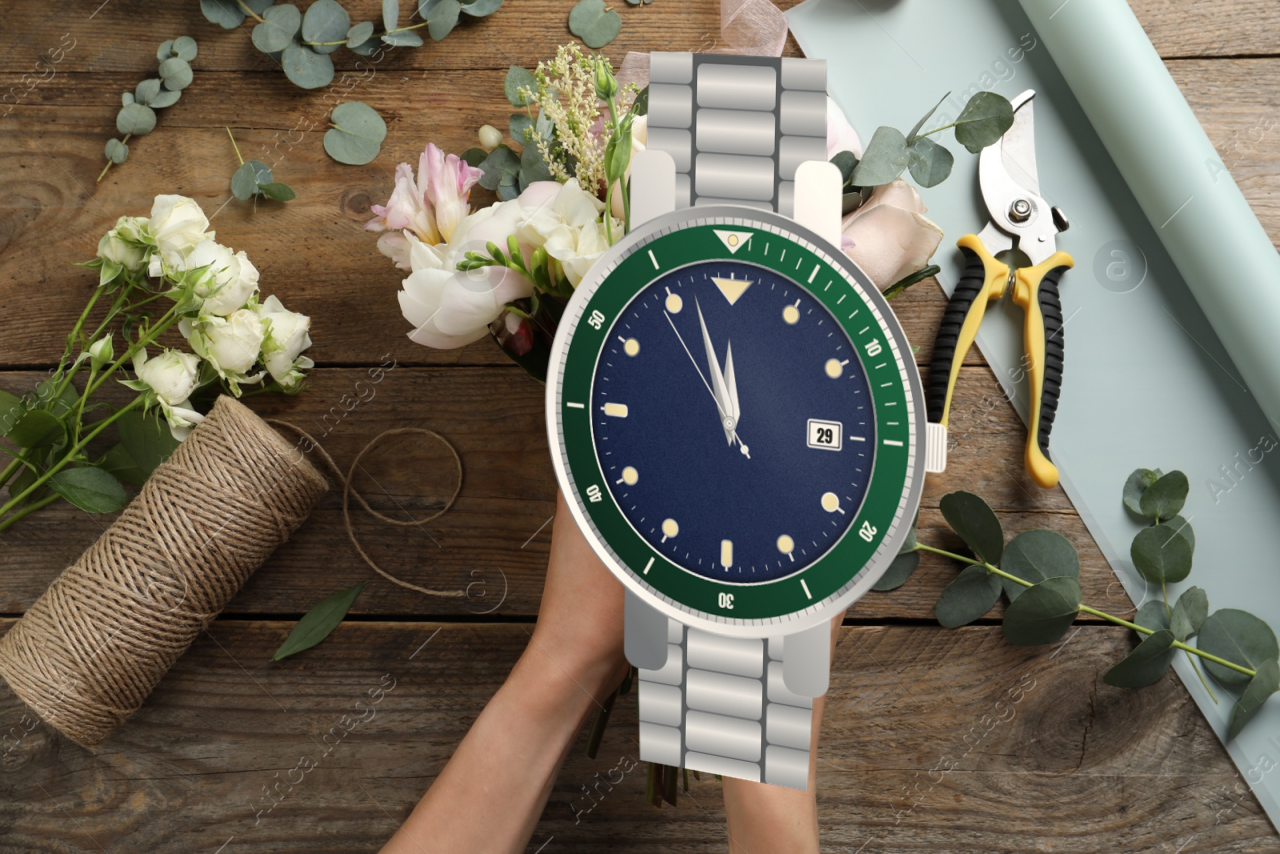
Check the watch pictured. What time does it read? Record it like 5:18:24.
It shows 11:56:54
